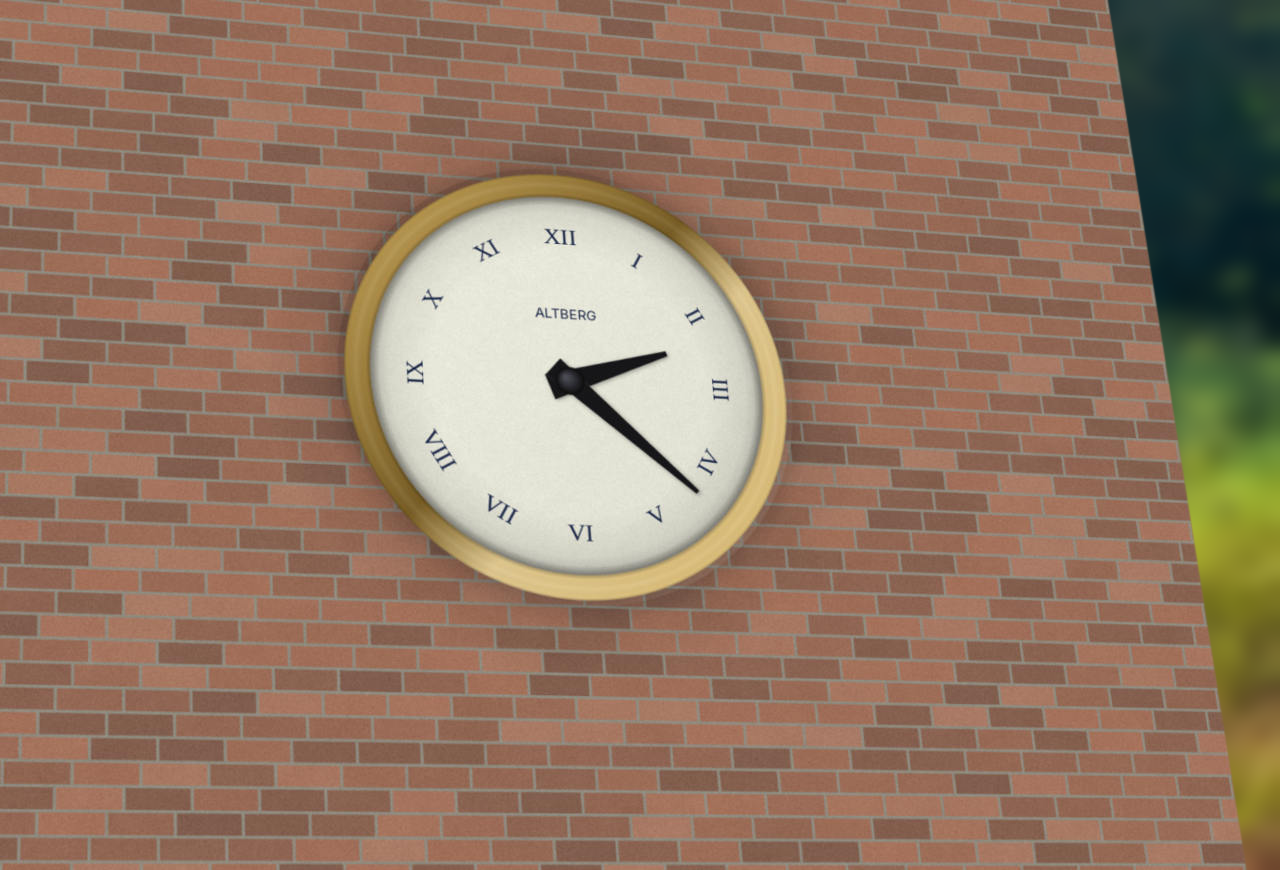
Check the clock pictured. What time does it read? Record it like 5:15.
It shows 2:22
